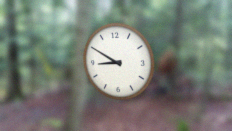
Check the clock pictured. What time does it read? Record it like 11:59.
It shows 8:50
